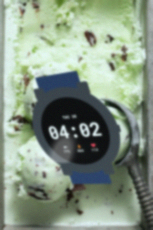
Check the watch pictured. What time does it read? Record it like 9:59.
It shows 4:02
